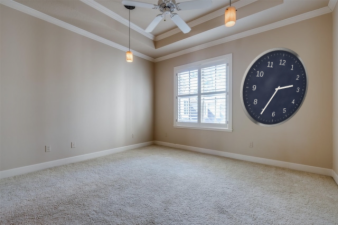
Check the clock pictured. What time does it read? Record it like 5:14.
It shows 2:35
